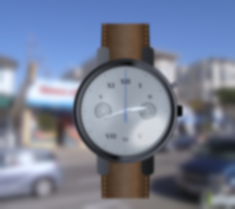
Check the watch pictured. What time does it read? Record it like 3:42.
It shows 2:42
